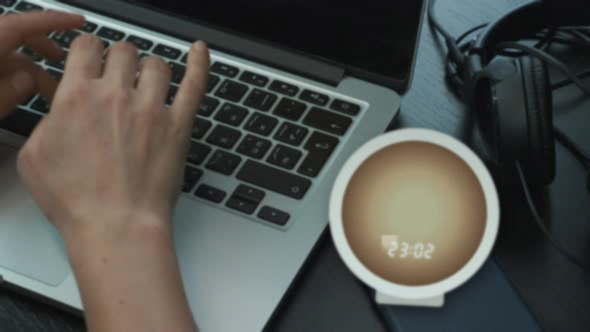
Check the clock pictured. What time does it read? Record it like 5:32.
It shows 23:02
